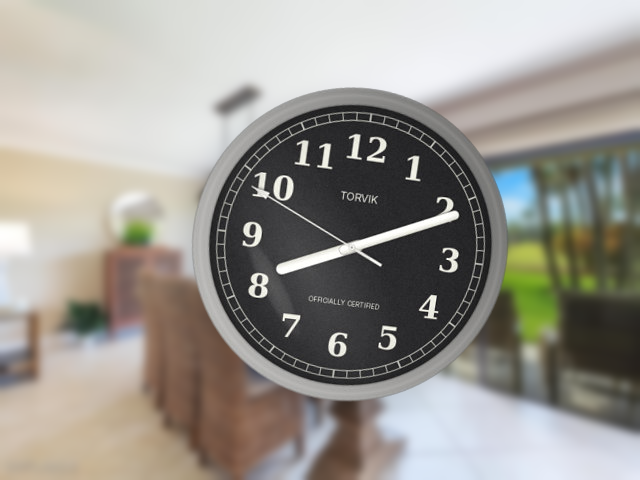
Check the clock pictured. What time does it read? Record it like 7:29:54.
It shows 8:10:49
